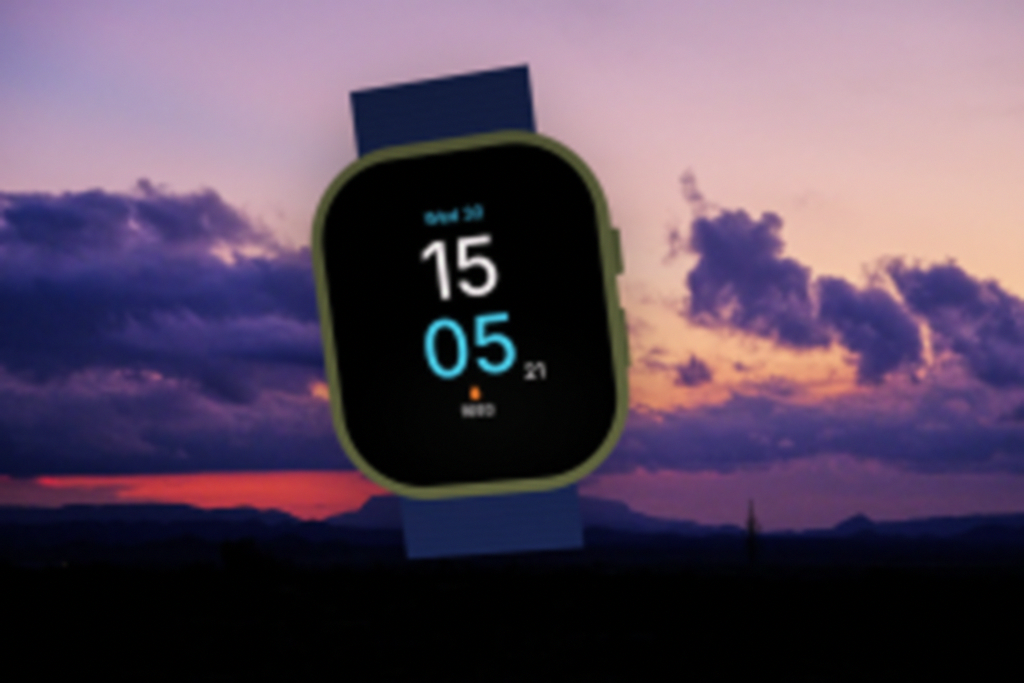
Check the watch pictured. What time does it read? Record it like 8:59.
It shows 15:05
